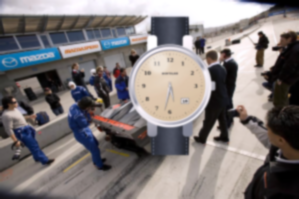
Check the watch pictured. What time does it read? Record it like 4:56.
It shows 5:32
